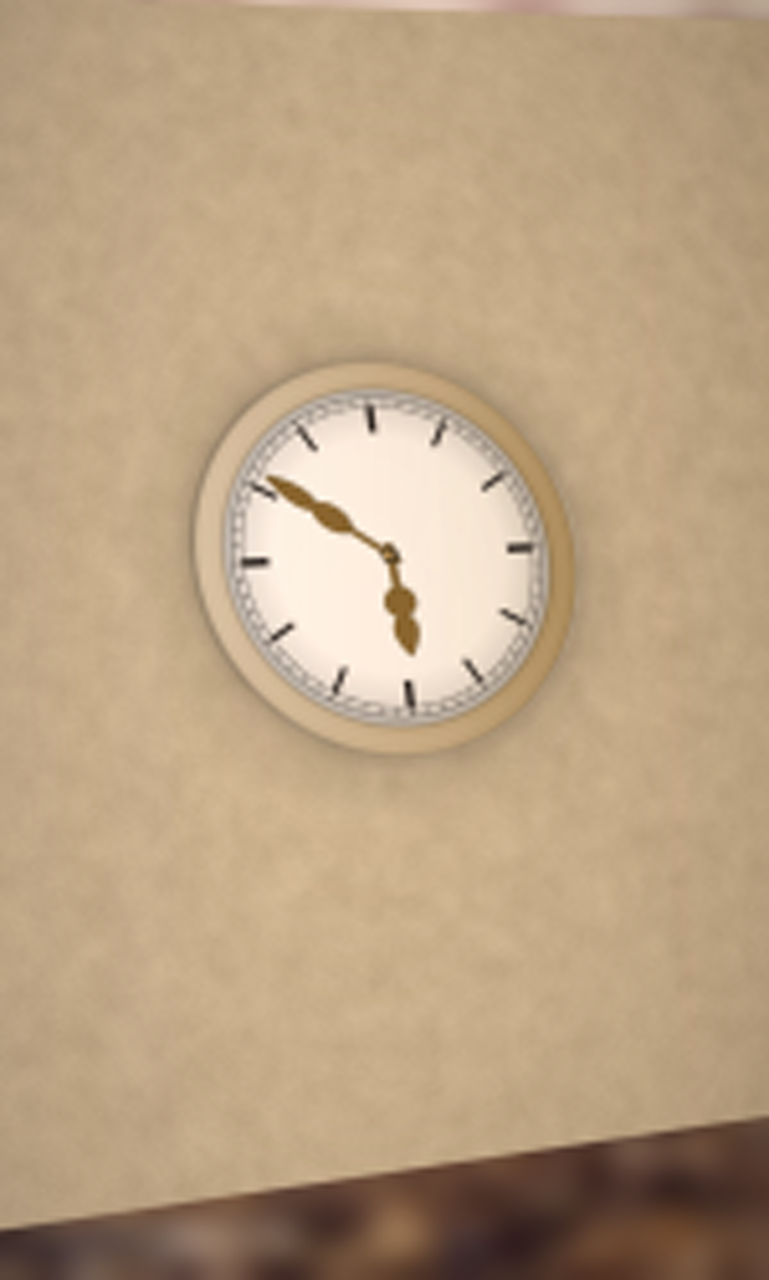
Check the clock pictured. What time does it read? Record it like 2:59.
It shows 5:51
